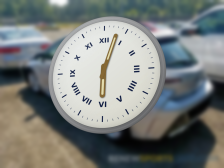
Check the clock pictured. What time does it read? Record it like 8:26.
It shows 6:03
